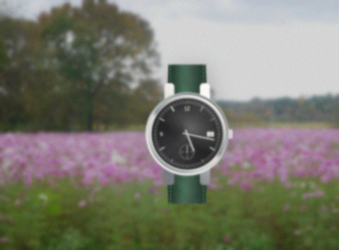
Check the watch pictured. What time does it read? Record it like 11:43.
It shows 5:17
